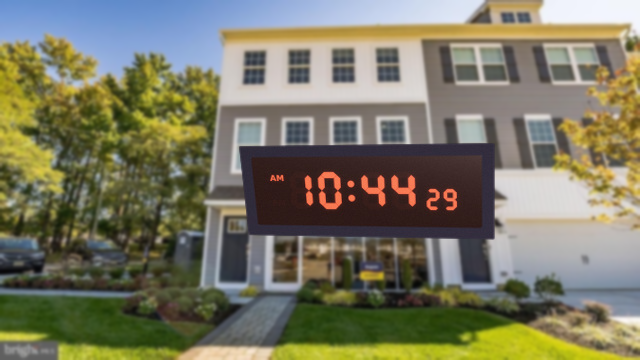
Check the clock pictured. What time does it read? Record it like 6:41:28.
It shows 10:44:29
